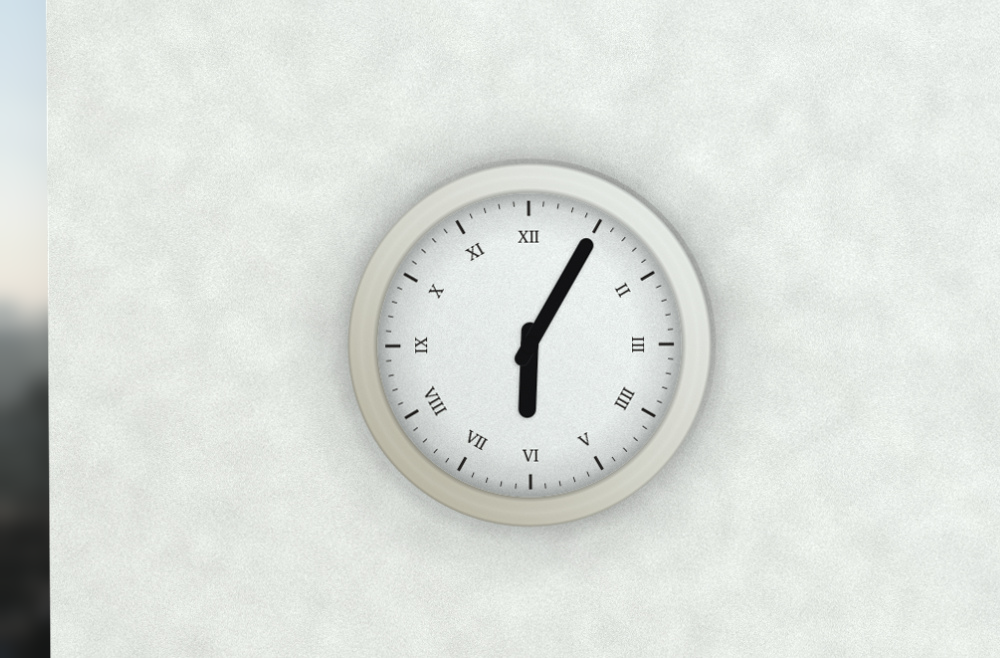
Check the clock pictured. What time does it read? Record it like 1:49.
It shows 6:05
